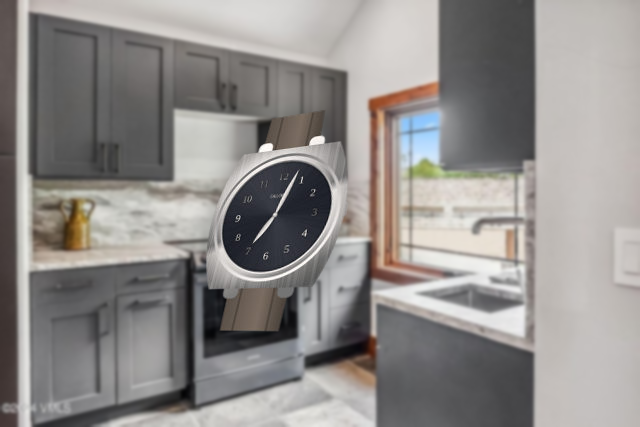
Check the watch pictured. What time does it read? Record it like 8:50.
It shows 7:03
